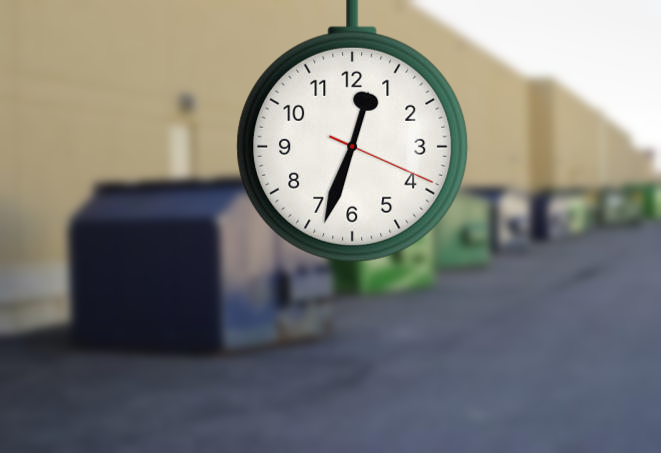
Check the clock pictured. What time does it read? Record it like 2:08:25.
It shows 12:33:19
